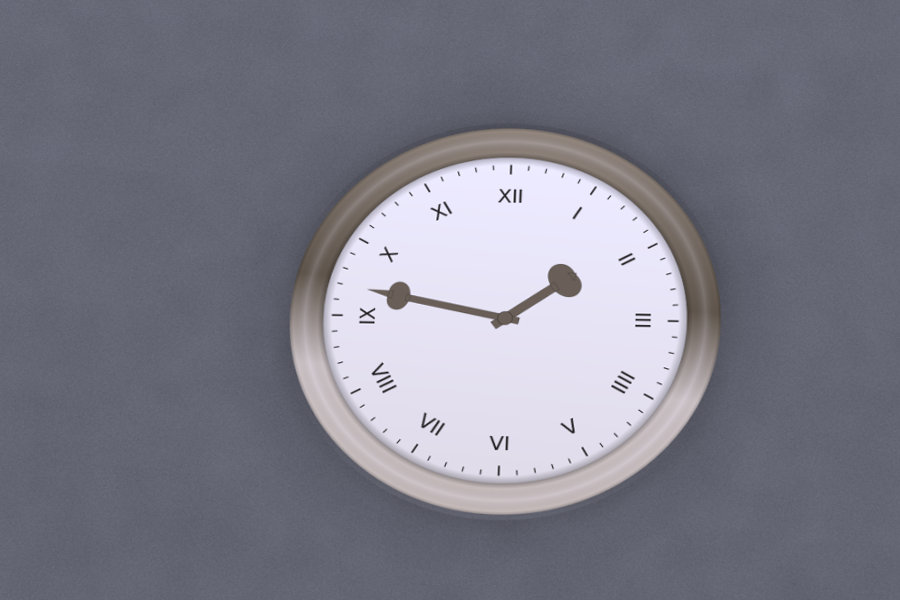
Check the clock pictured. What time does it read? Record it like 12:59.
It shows 1:47
